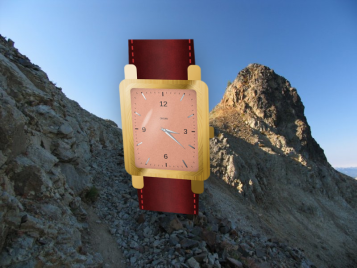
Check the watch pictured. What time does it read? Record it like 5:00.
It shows 3:22
